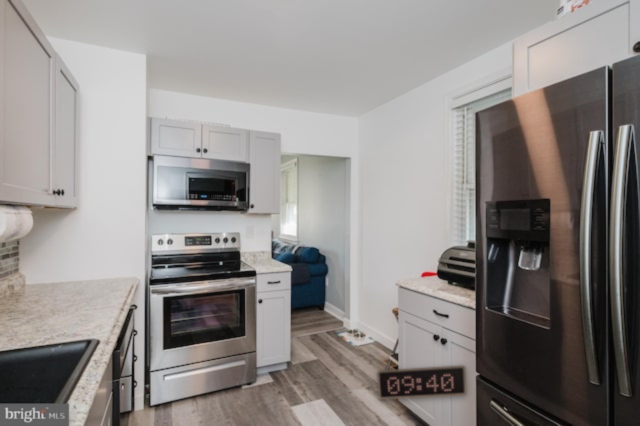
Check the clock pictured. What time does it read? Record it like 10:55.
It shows 9:40
